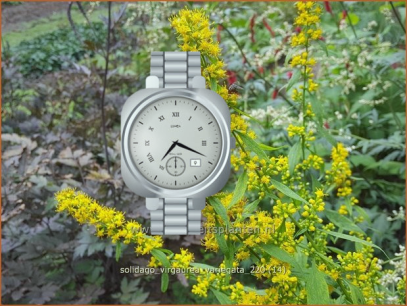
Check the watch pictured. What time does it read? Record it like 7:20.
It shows 7:19
